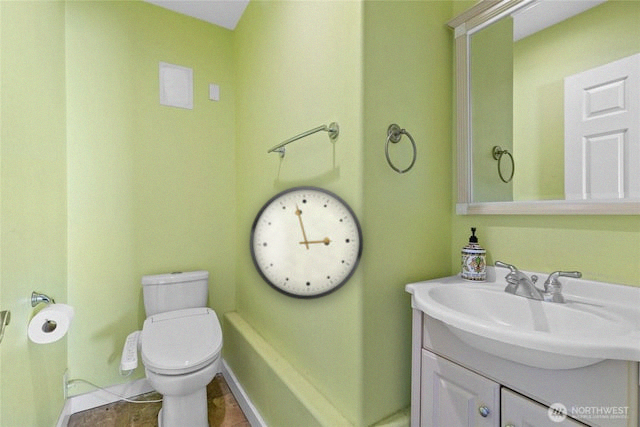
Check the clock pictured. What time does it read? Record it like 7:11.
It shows 2:58
